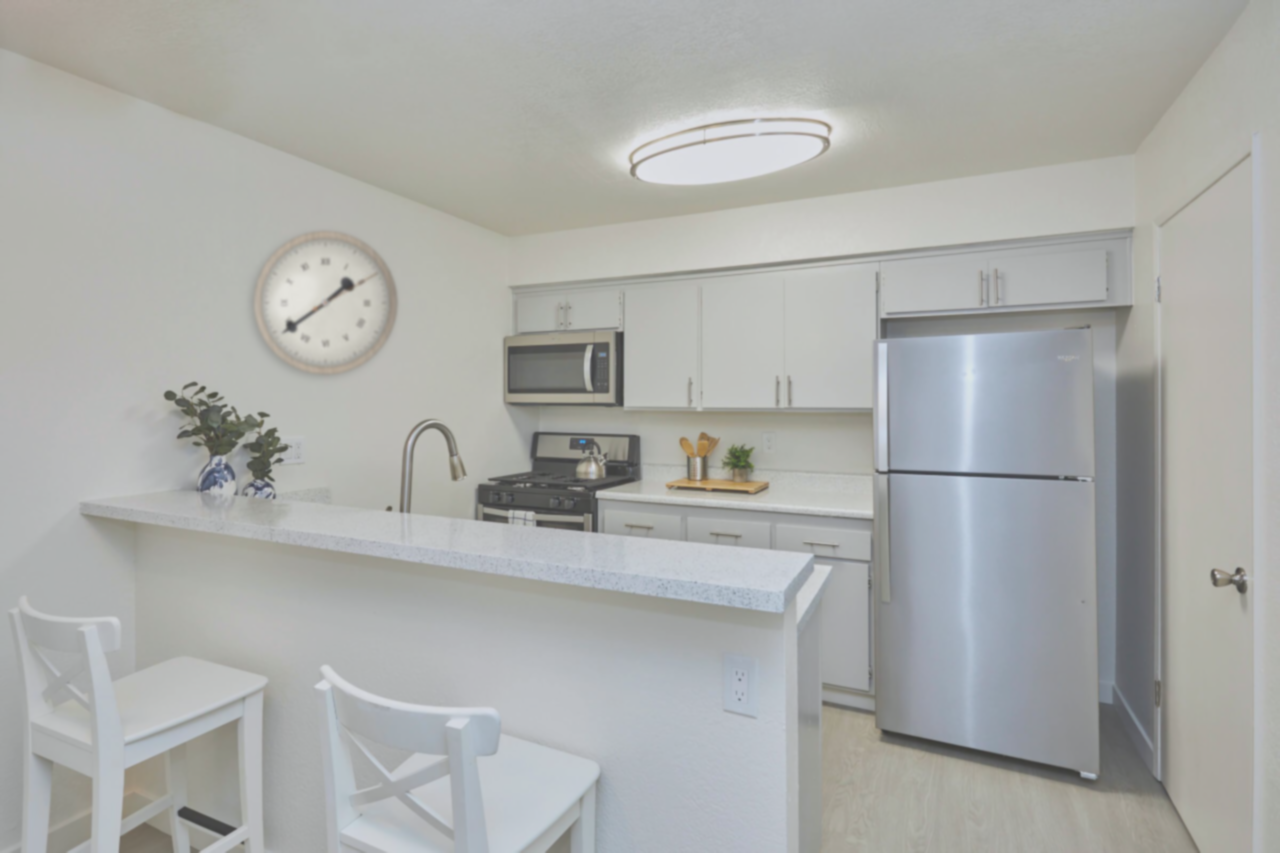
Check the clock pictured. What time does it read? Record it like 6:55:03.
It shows 1:39:10
